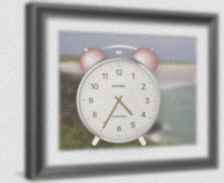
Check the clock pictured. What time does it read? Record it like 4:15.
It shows 4:35
